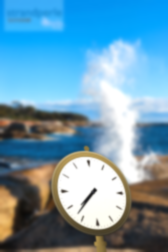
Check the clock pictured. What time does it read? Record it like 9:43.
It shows 7:37
